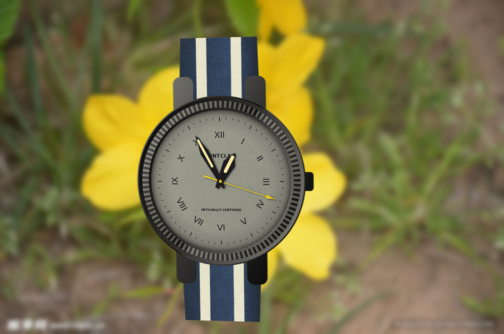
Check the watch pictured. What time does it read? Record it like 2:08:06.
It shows 12:55:18
